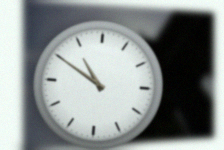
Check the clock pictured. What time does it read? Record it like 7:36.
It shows 10:50
